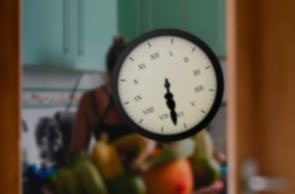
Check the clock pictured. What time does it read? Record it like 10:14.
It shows 6:32
